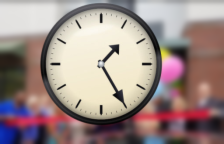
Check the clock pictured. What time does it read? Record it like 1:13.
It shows 1:25
